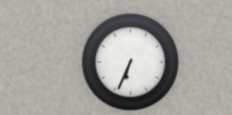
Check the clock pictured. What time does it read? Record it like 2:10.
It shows 6:34
